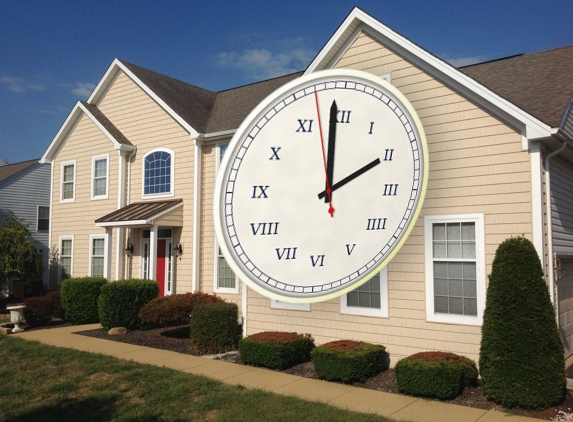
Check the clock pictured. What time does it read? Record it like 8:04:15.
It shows 1:58:57
